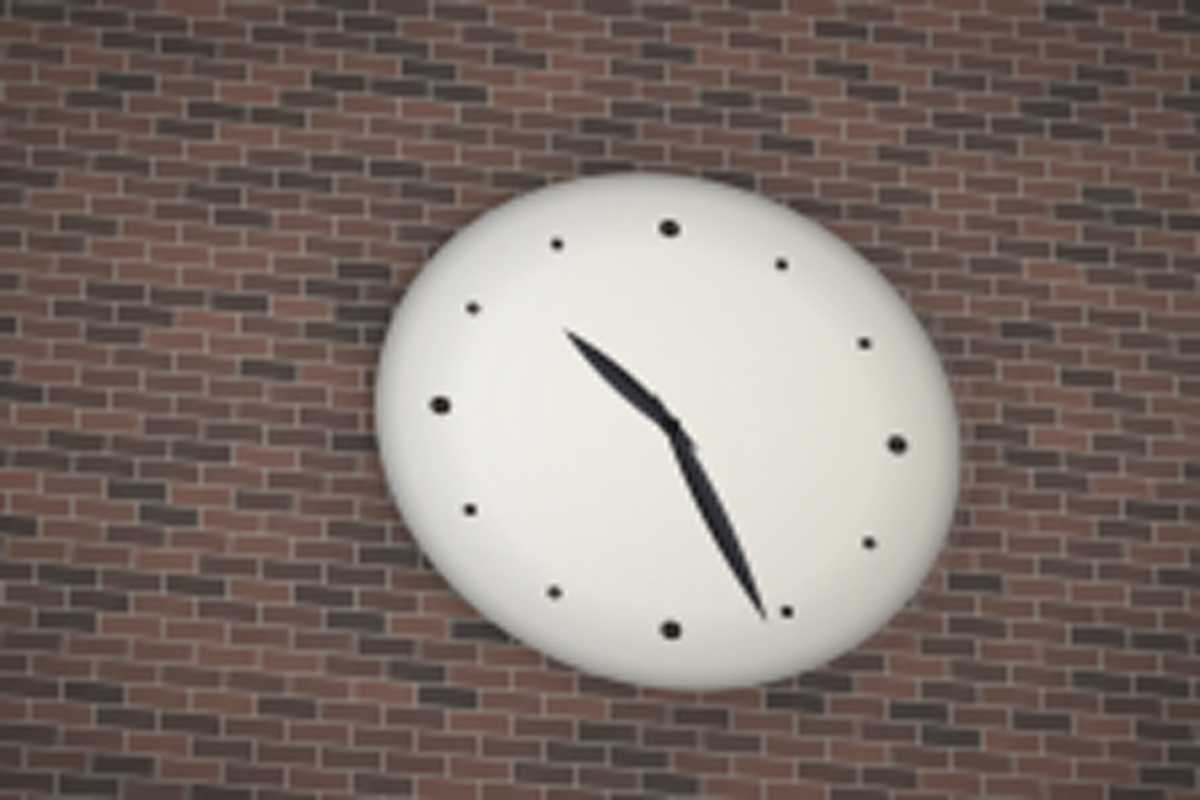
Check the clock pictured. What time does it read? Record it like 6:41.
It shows 10:26
